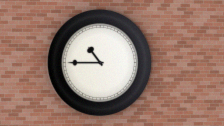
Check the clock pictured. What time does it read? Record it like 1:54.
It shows 10:45
